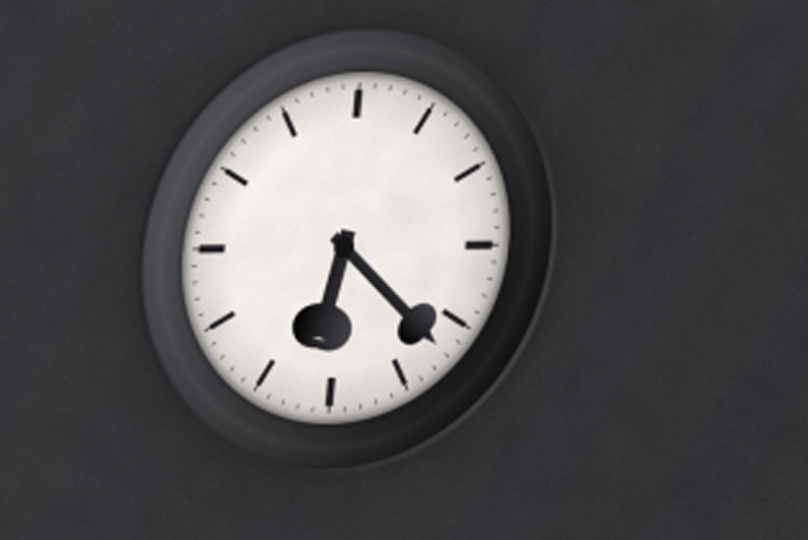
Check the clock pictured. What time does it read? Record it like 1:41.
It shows 6:22
